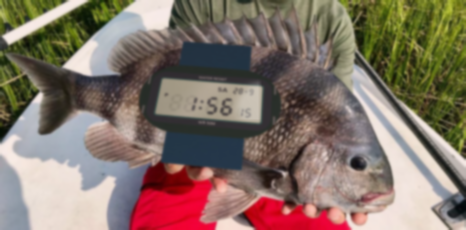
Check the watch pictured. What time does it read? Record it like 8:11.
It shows 1:56
